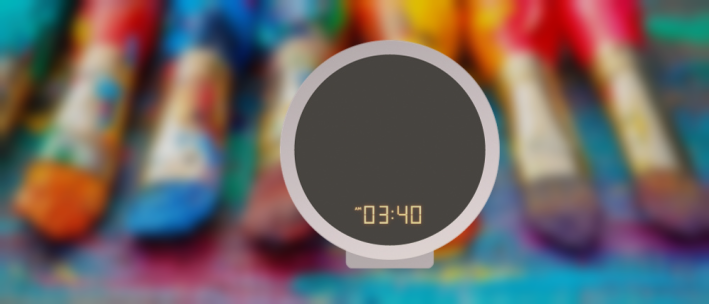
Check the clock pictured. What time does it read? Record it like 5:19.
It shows 3:40
